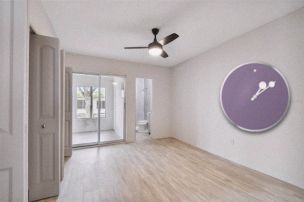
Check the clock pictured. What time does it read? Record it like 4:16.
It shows 1:09
